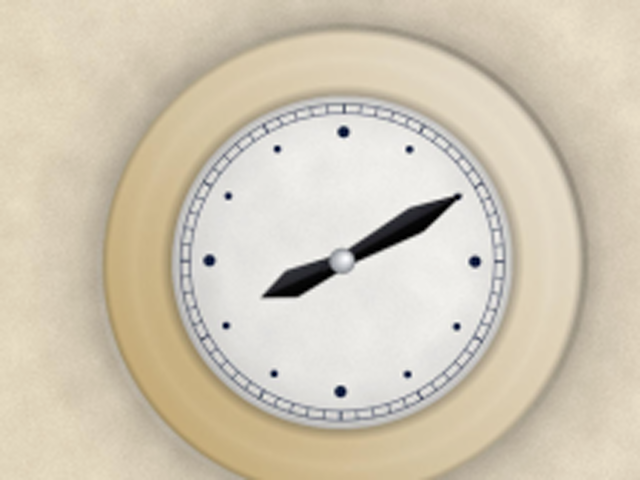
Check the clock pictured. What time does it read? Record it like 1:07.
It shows 8:10
